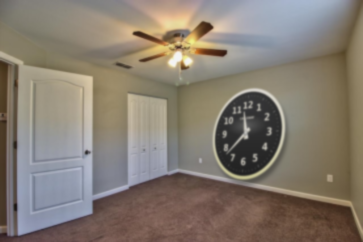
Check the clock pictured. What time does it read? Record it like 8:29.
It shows 11:38
